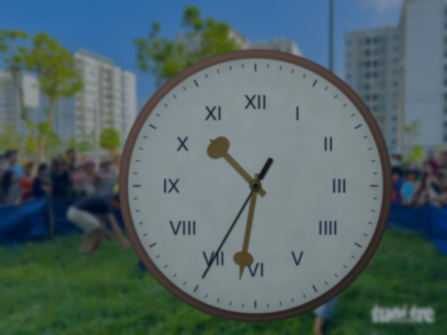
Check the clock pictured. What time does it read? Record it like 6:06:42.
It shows 10:31:35
